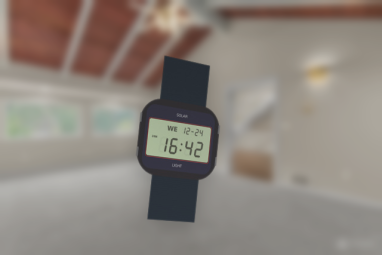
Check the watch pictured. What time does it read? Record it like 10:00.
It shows 16:42
